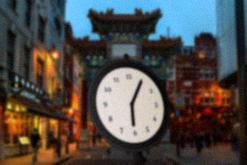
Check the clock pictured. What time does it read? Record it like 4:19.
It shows 6:05
